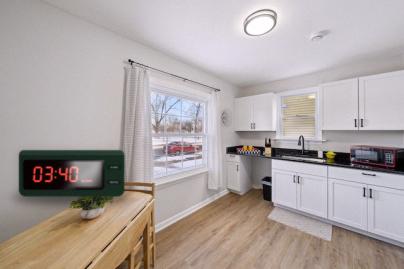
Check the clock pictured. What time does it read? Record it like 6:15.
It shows 3:40
